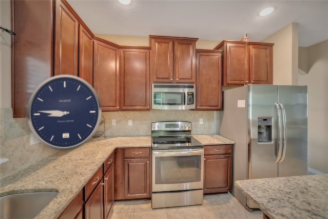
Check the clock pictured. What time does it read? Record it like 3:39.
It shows 8:46
